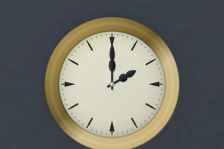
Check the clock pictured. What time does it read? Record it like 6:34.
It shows 2:00
